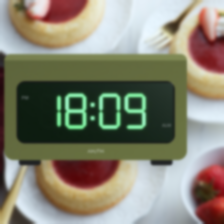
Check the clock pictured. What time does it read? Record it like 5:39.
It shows 18:09
